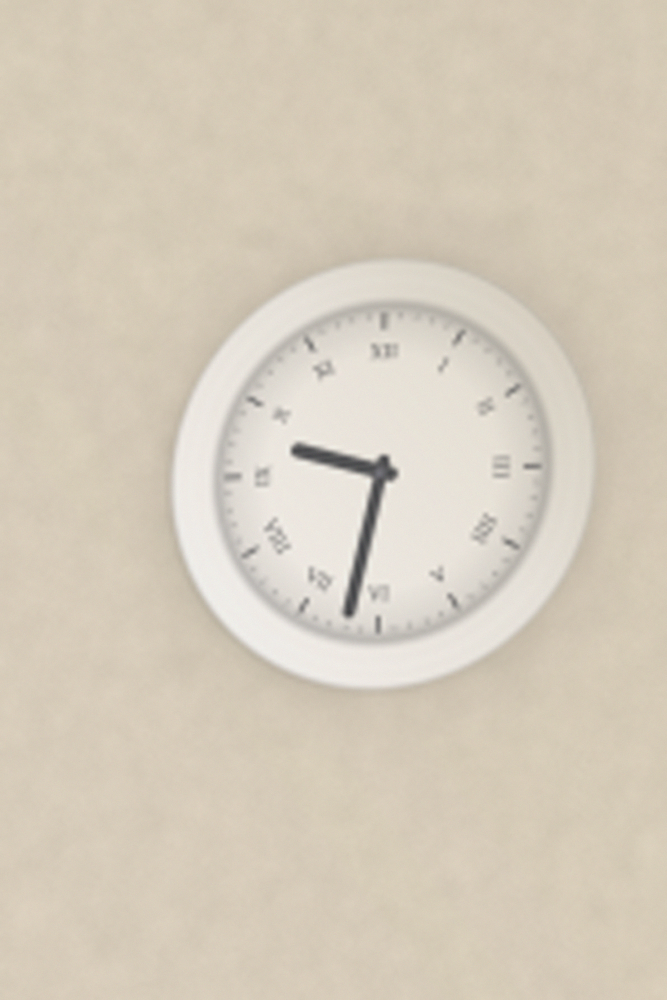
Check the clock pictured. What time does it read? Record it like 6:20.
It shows 9:32
